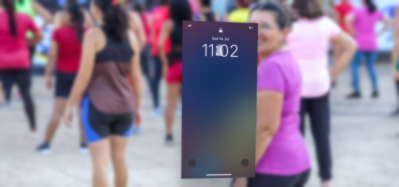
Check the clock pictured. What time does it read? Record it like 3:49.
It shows 11:02
